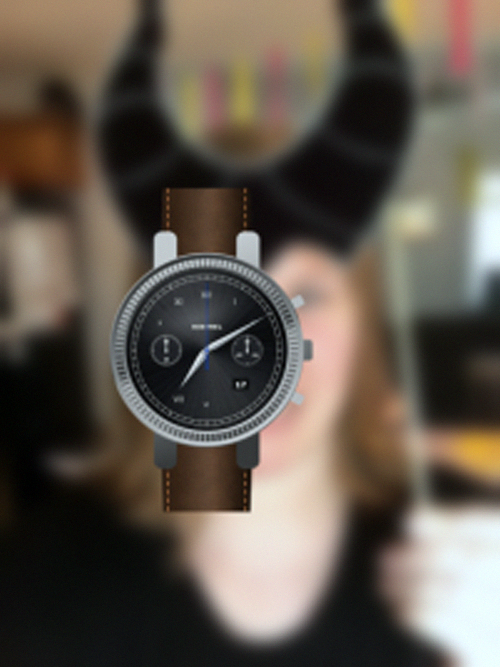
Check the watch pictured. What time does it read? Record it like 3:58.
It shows 7:10
